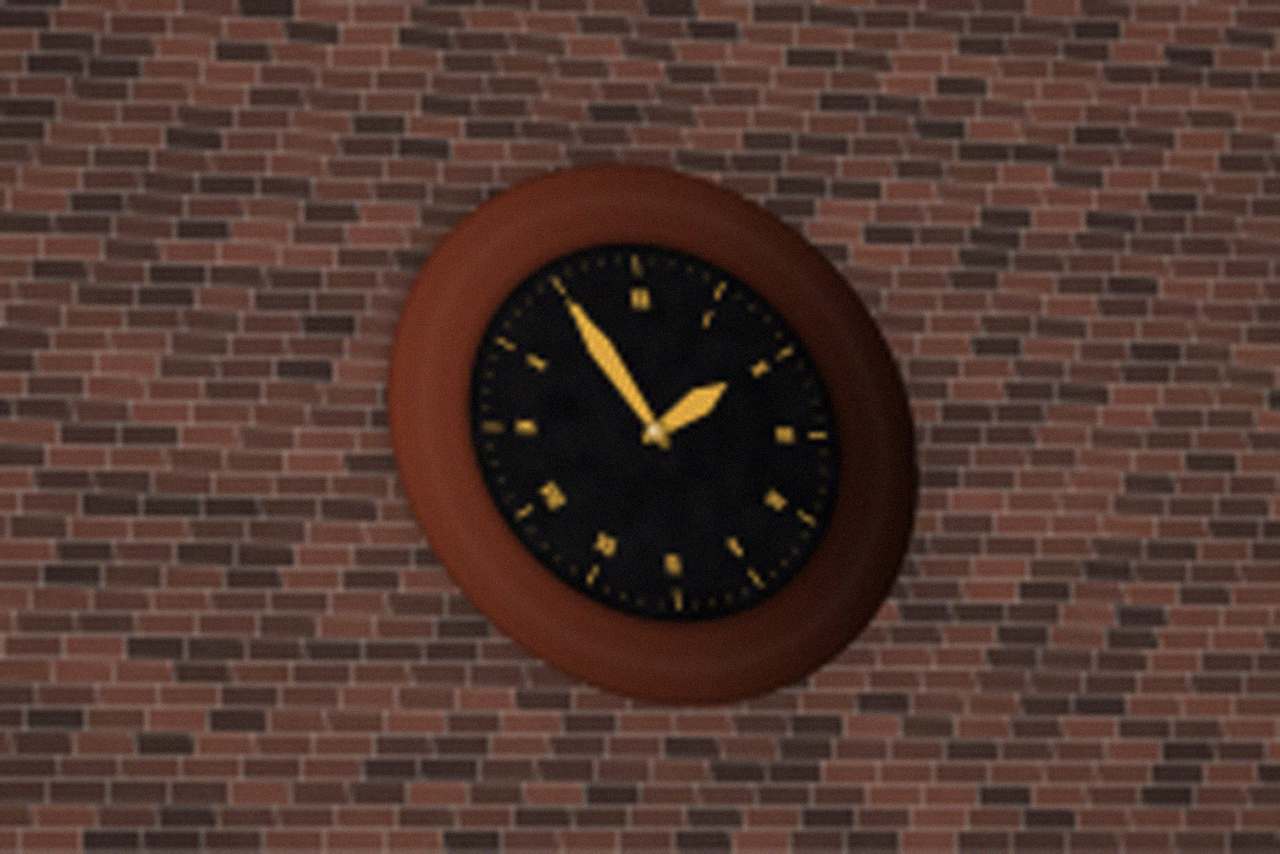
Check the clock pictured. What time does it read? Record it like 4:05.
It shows 1:55
